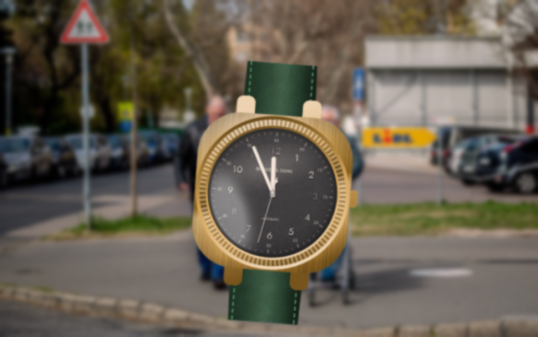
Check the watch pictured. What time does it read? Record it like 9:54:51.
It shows 11:55:32
